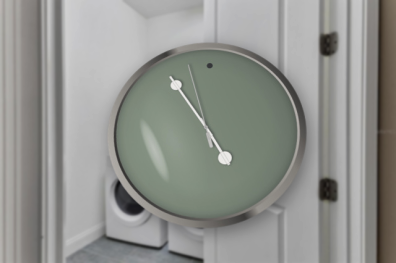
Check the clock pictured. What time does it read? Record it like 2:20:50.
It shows 4:53:57
